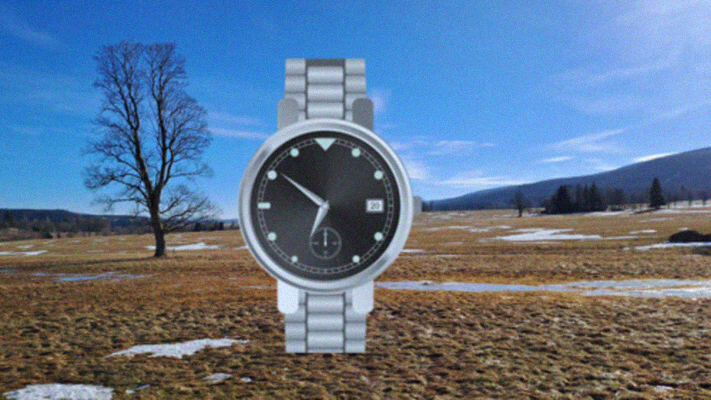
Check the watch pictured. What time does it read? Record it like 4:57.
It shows 6:51
